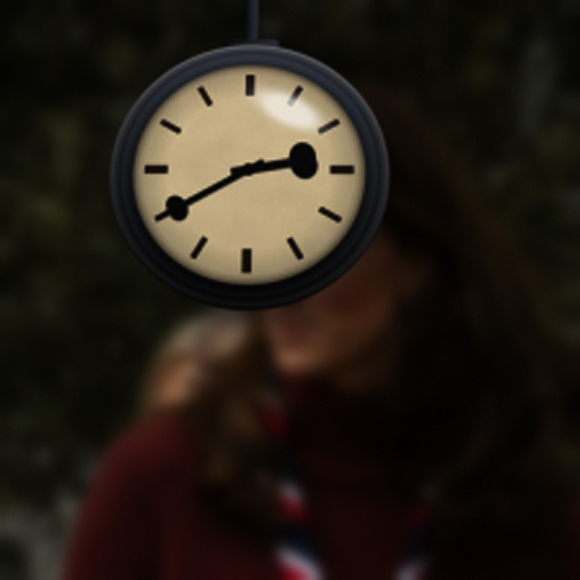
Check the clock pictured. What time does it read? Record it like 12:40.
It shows 2:40
